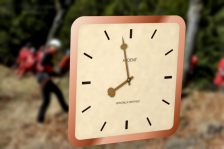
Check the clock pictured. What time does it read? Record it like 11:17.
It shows 7:58
